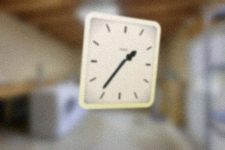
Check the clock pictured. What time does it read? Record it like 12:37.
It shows 1:36
